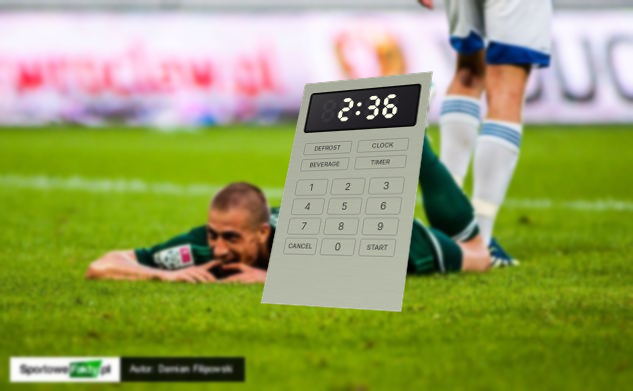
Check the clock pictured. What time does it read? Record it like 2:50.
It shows 2:36
